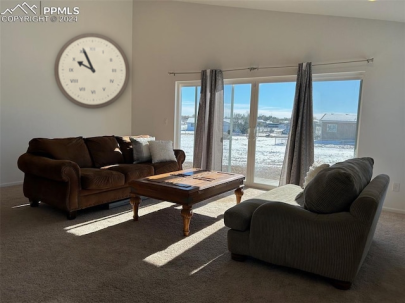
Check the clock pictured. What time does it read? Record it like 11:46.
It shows 9:56
